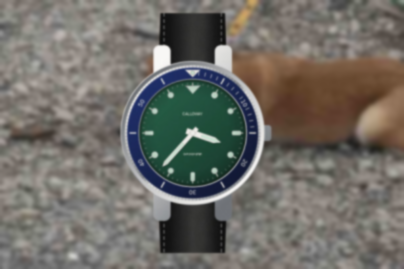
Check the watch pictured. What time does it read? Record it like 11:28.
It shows 3:37
